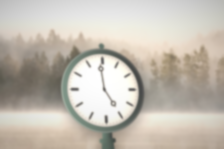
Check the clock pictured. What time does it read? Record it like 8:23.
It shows 4:59
